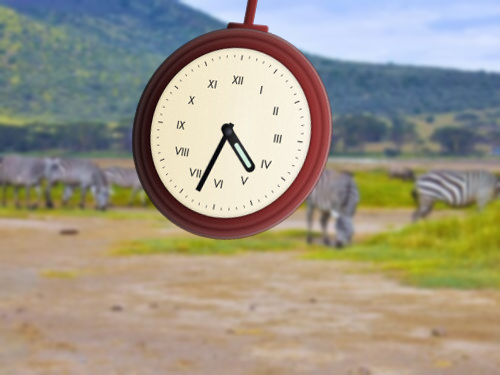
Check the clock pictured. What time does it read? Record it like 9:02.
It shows 4:33
